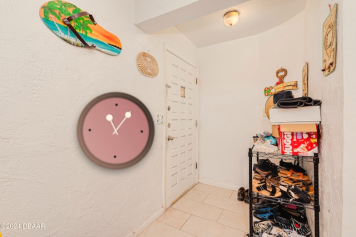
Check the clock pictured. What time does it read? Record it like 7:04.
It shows 11:06
